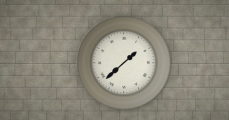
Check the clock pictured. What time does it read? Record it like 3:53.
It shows 1:38
